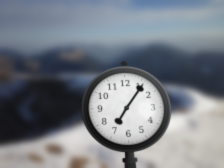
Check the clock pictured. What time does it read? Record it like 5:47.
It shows 7:06
